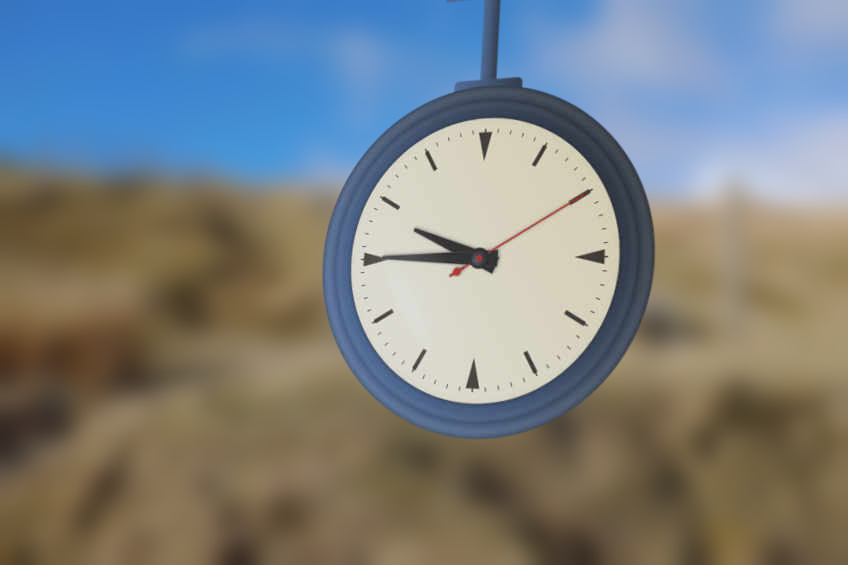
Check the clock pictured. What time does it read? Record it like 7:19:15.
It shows 9:45:10
